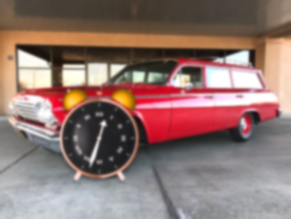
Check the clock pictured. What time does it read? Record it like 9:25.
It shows 12:33
